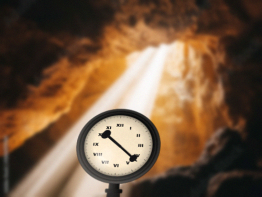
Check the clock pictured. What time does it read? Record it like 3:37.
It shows 10:22
